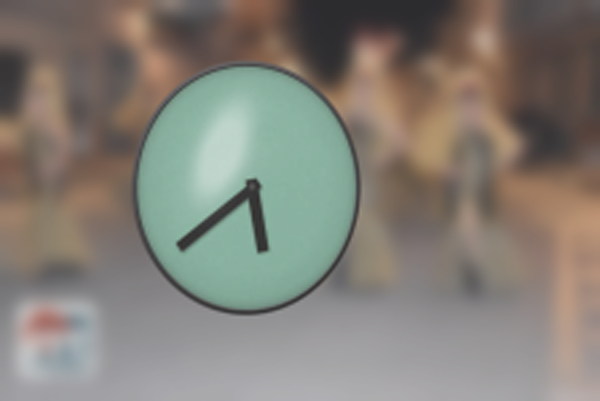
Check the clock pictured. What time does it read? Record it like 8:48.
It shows 5:39
